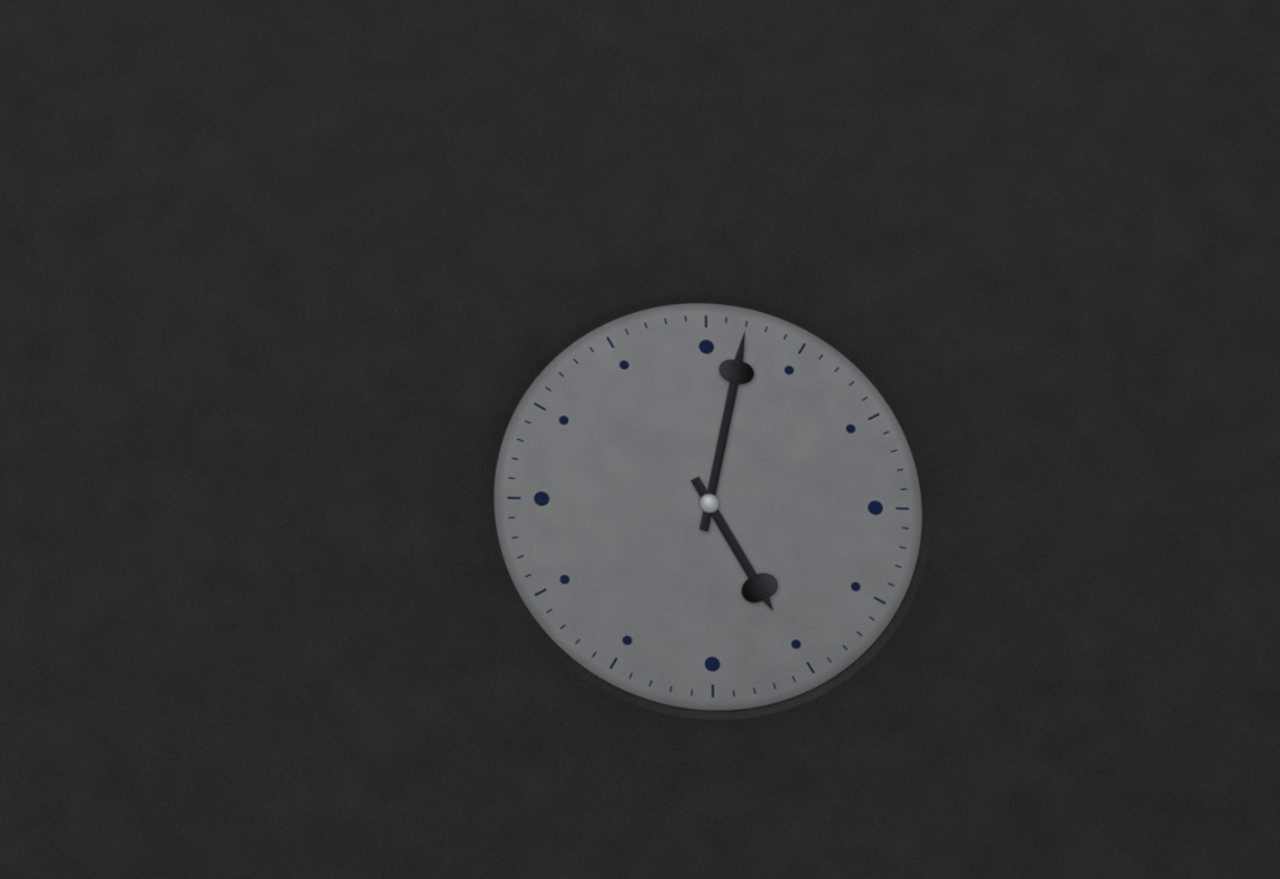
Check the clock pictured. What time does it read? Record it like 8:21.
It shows 5:02
